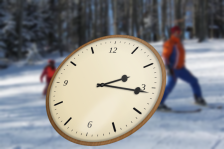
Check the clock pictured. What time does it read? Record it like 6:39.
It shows 2:16
